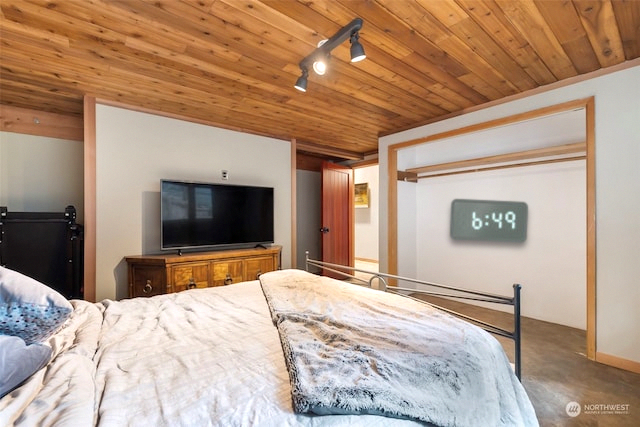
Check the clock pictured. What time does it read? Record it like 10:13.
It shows 6:49
